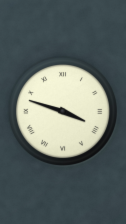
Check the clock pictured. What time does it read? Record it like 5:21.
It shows 3:48
